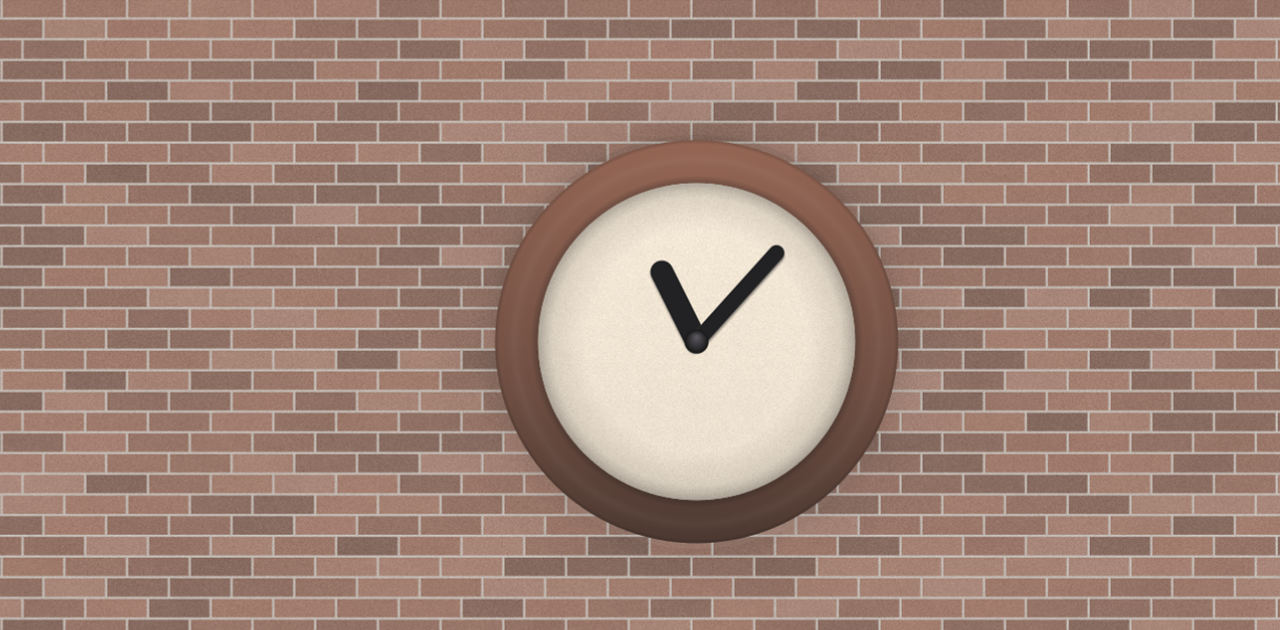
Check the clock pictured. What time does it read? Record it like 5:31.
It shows 11:07
